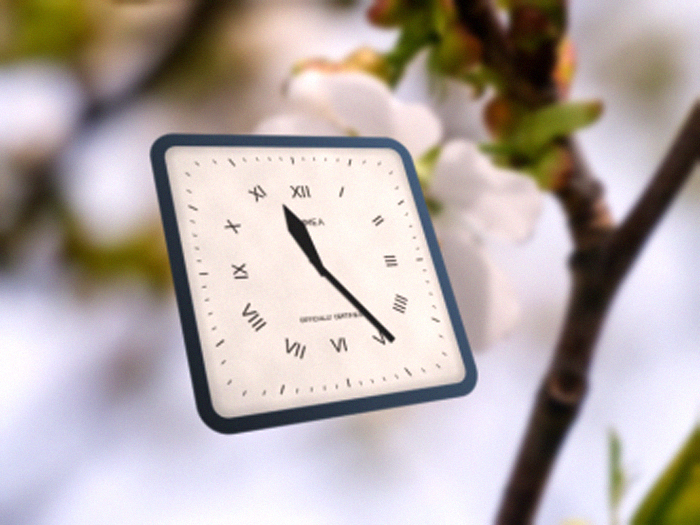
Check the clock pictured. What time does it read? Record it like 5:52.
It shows 11:24
